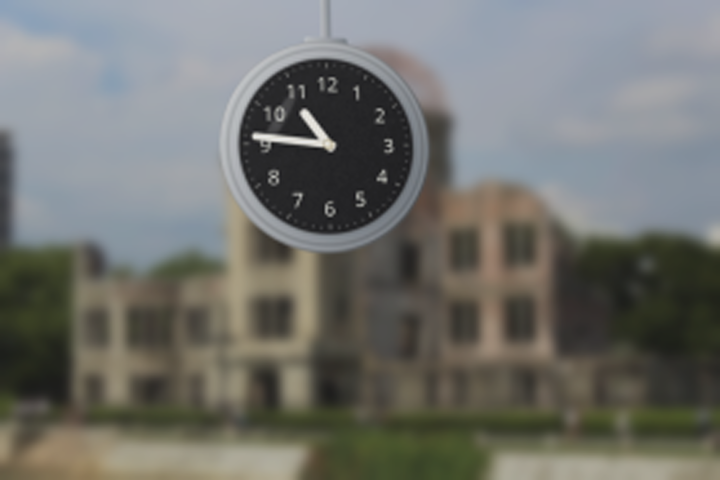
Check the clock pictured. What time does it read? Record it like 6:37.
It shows 10:46
